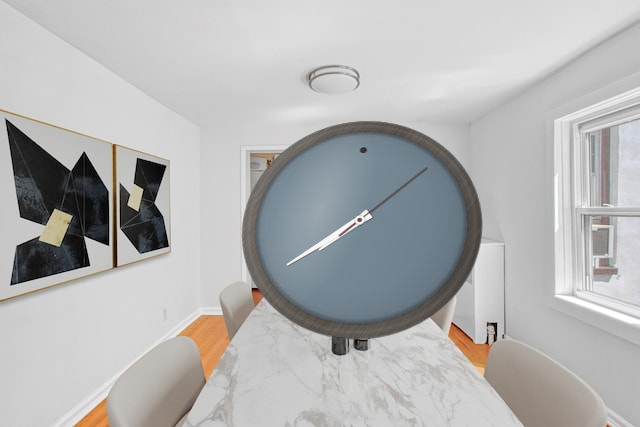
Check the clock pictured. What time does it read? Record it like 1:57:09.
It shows 7:39:08
